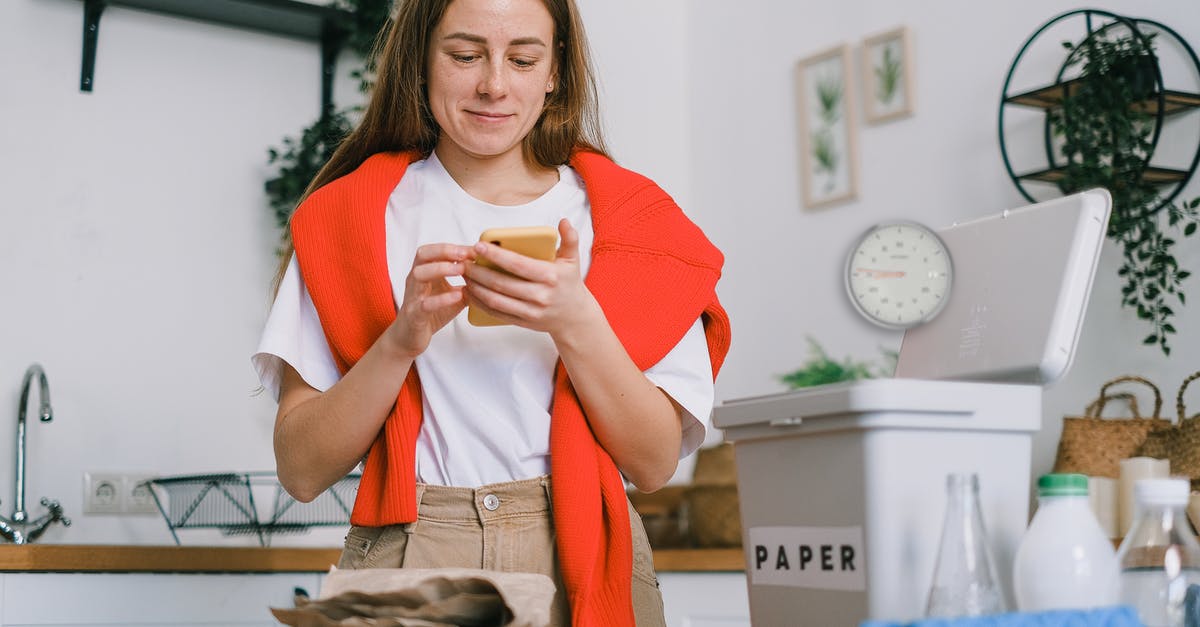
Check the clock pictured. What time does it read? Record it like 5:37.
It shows 8:46
